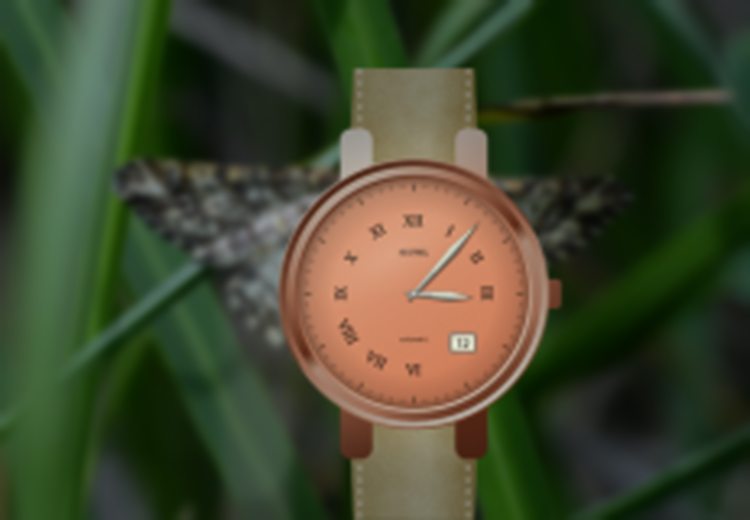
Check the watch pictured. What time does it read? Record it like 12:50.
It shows 3:07
